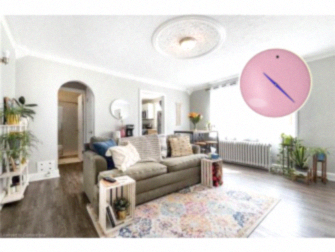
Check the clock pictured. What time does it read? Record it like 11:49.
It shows 10:22
